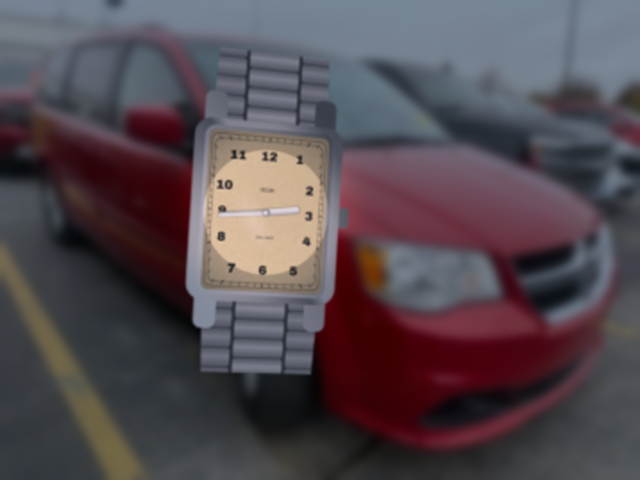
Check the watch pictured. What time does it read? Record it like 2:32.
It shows 2:44
